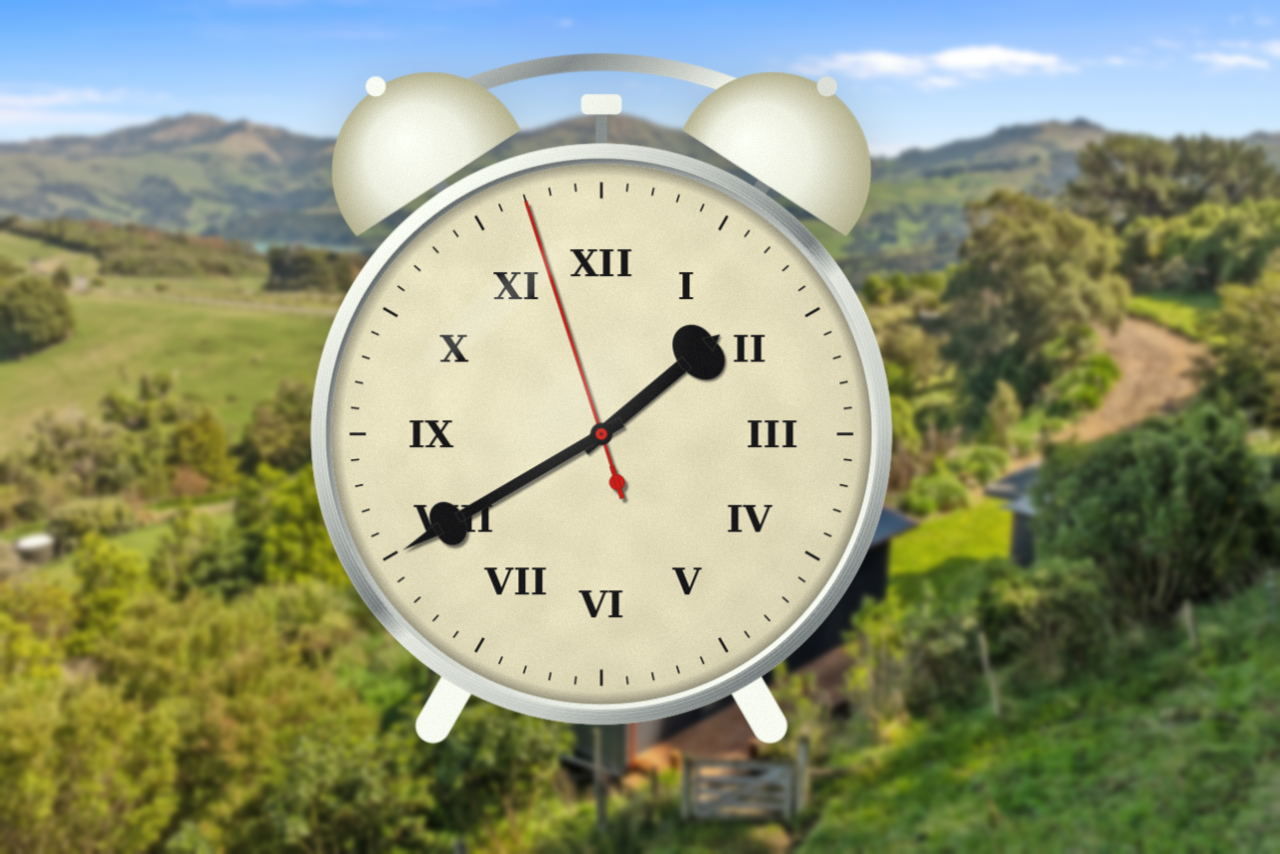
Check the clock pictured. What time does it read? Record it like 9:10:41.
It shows 1:39:57
